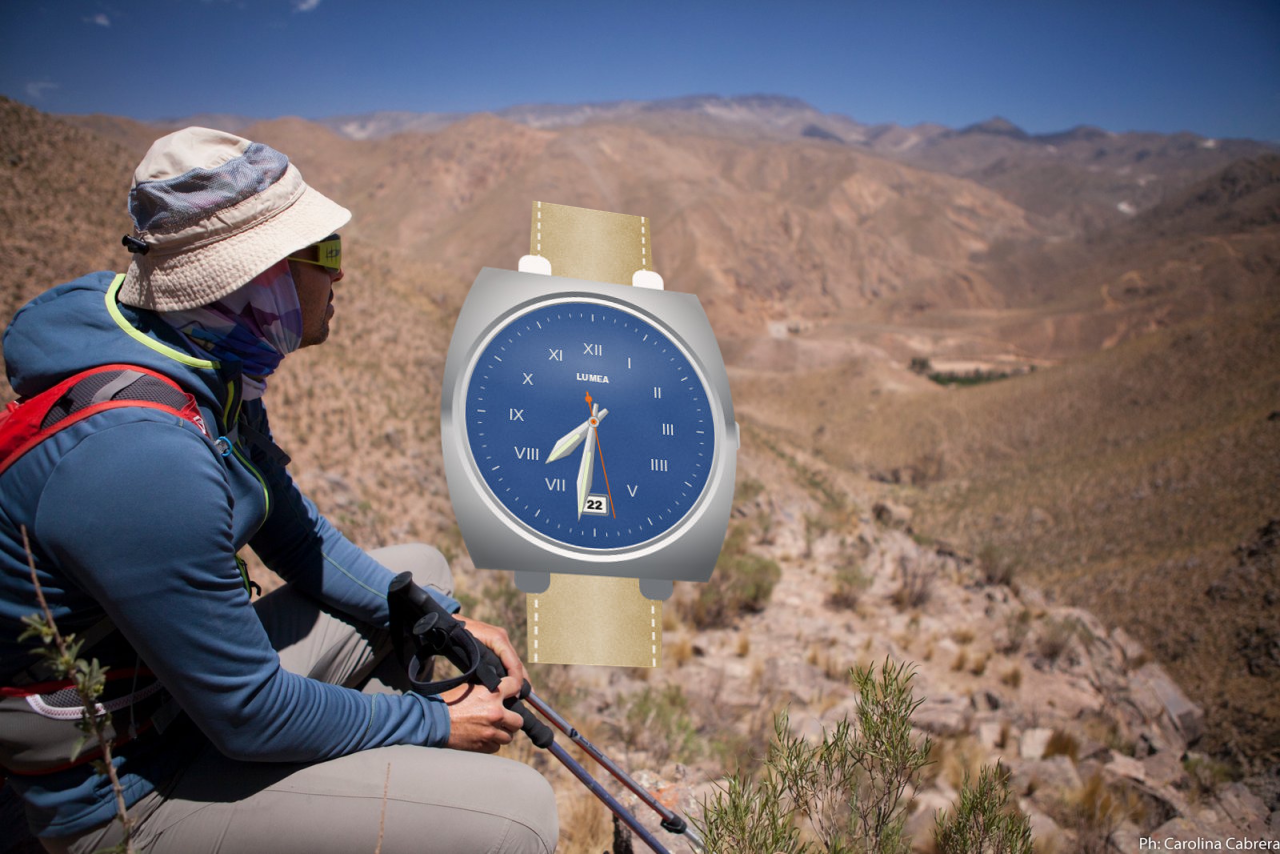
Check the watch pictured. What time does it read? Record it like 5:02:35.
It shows 7:31:28
